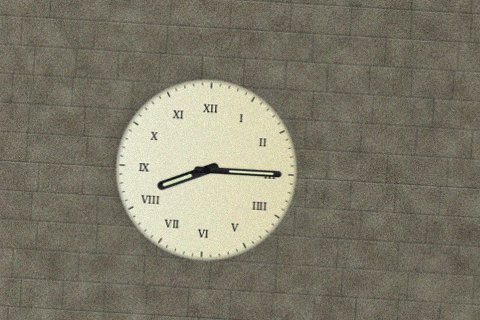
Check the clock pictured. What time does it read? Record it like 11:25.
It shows 8:15
